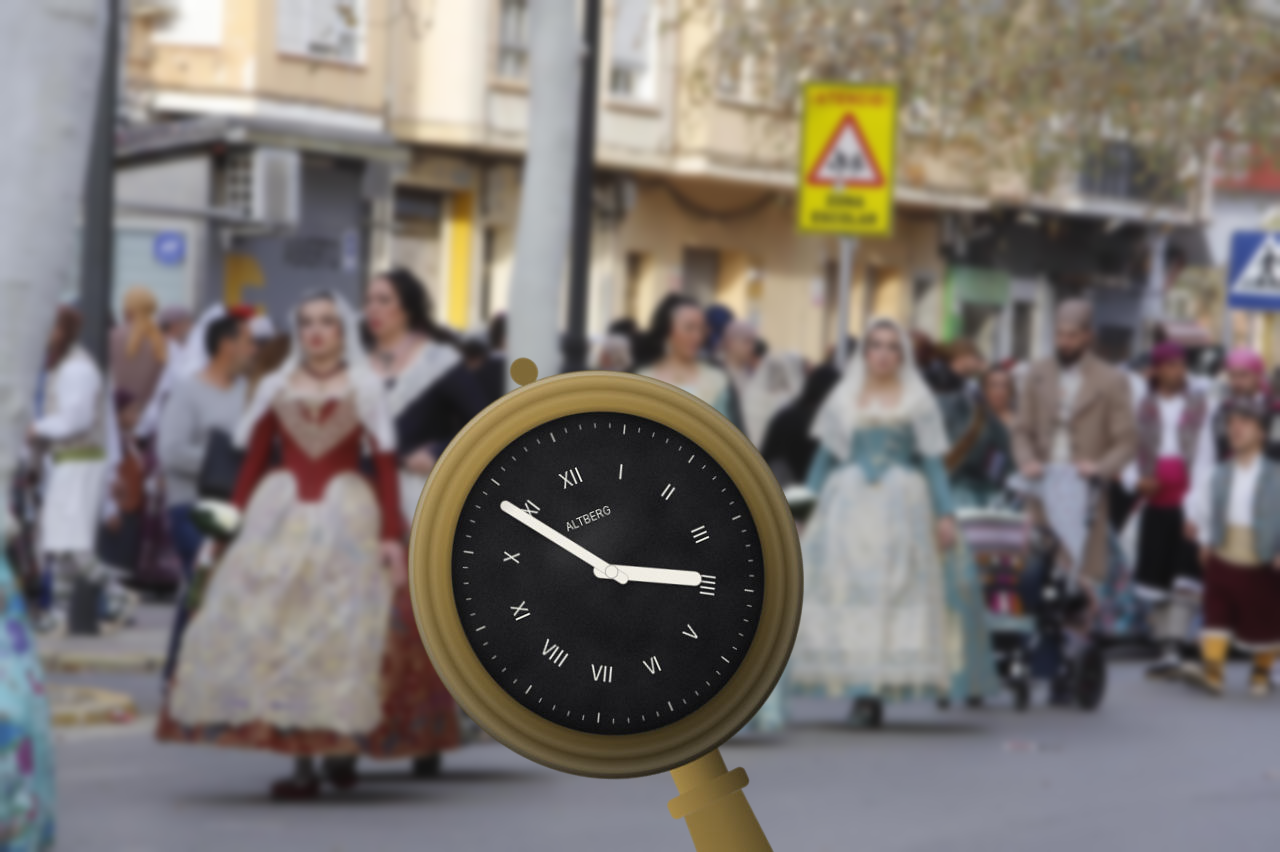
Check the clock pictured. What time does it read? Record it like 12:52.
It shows 3:54
